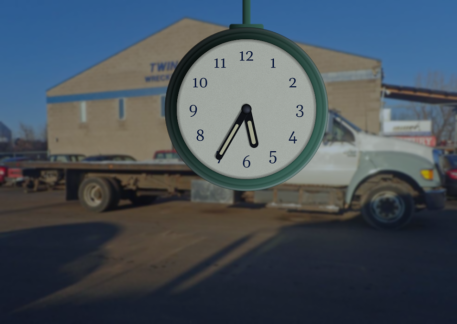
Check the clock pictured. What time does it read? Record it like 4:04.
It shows 5:35
